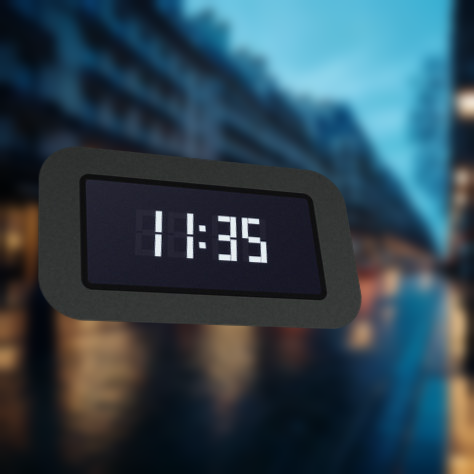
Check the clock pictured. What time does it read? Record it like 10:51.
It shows 11:35
